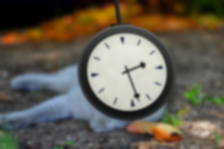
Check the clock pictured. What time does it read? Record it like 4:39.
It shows 2:28
